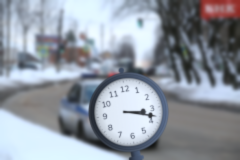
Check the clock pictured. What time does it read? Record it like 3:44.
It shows 3:18
